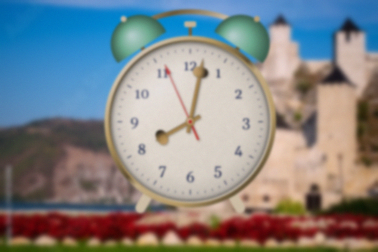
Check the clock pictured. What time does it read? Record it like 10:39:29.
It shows 8:01:56
